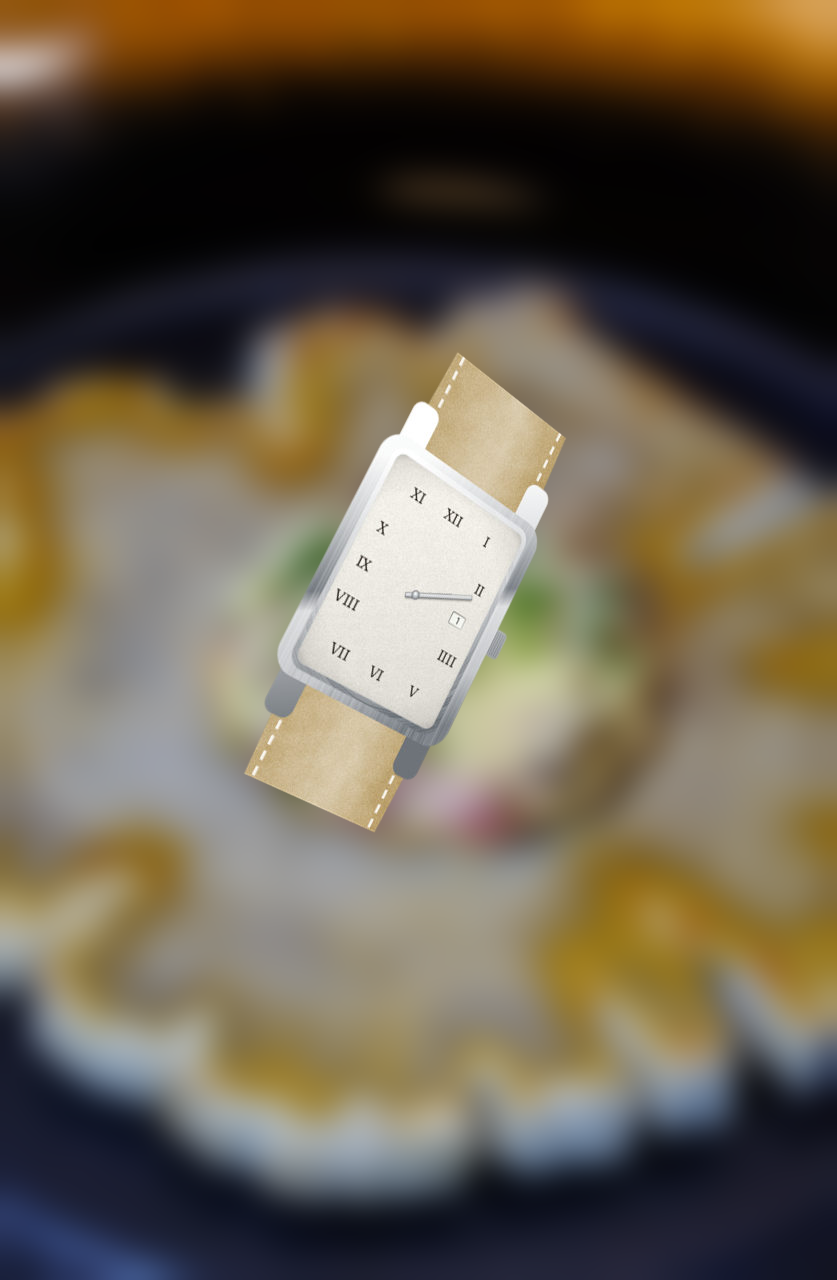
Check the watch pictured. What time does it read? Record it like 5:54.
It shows 2:11
